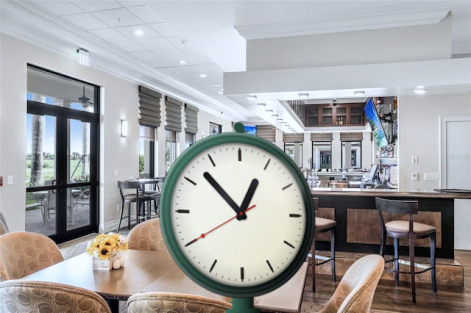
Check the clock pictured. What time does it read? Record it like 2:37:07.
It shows 12:52:40
